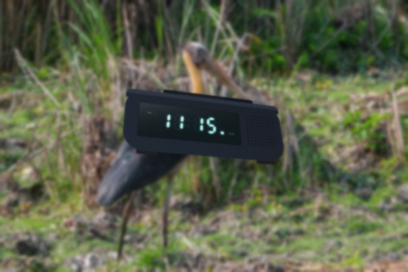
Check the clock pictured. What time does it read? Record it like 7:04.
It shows 11:15
